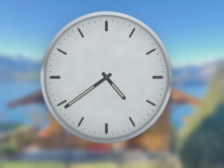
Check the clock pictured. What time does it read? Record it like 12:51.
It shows 4:39
